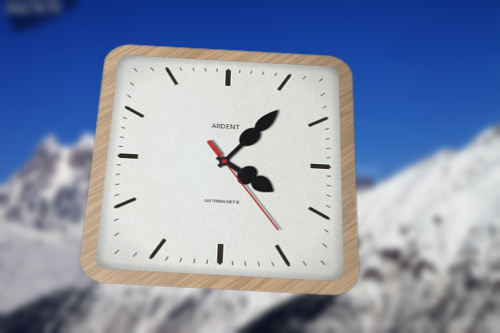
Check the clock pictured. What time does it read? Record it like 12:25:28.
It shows 4:06:24
